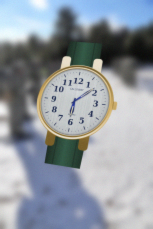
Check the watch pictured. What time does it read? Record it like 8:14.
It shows 6:08
